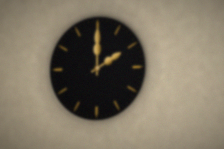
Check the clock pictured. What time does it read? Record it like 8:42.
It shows 2:00
